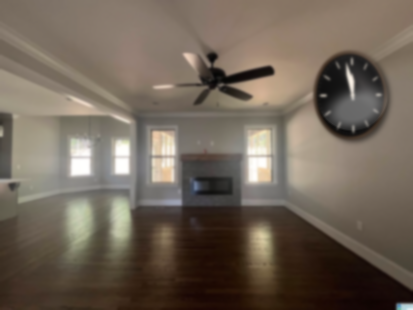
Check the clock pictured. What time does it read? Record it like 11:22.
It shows 11:58
